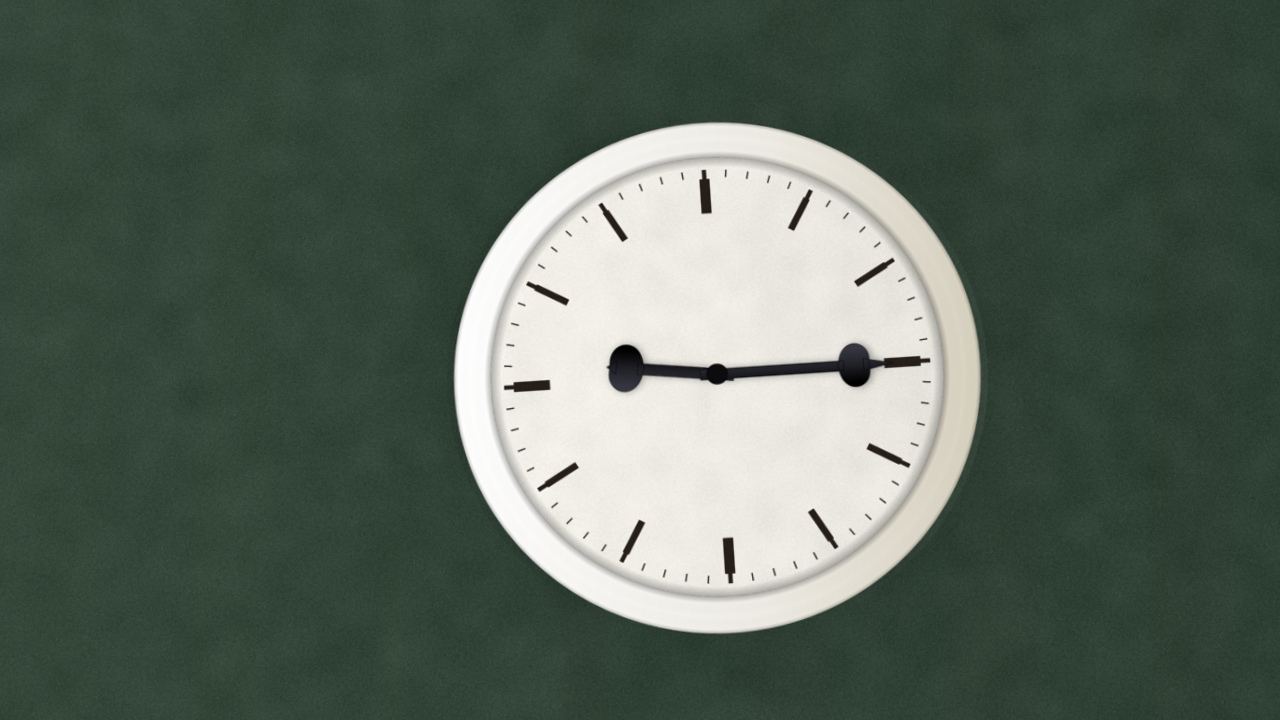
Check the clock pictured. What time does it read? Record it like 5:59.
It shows 9:15
